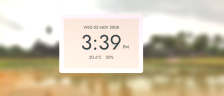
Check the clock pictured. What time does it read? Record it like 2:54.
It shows 3:39
